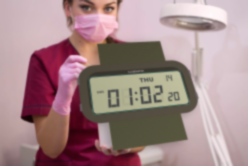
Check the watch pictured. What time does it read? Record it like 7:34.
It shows 1:02
